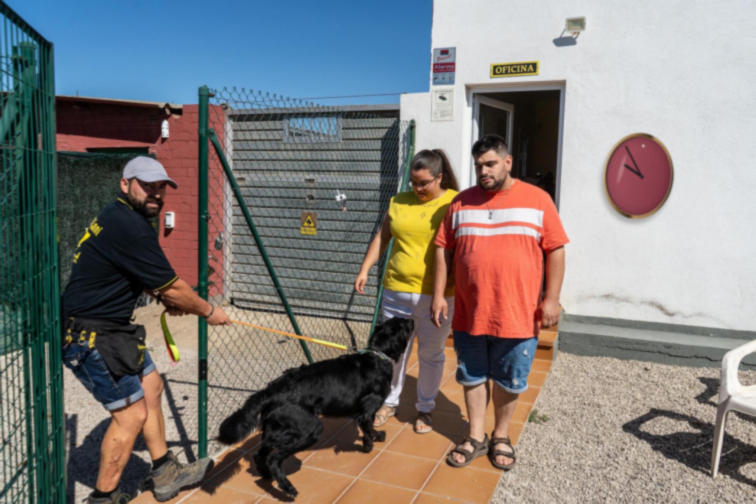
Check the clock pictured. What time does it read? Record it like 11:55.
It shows 9:54
